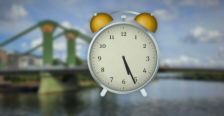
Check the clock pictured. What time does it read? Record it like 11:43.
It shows 5:26
